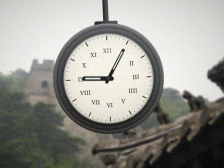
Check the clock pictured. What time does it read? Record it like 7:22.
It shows 9:05
